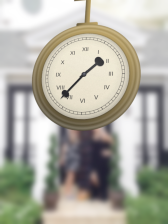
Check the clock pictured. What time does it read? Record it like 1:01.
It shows 1:37
